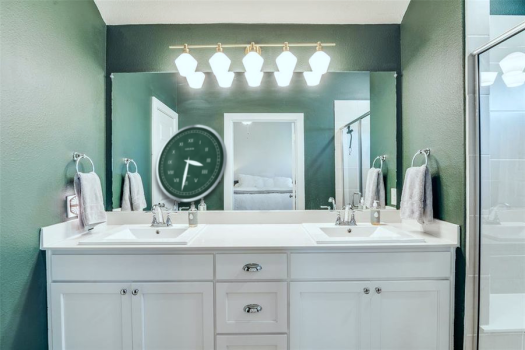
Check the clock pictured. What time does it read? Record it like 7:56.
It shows 3:31
